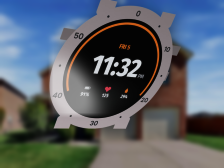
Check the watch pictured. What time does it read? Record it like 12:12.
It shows 11:32
